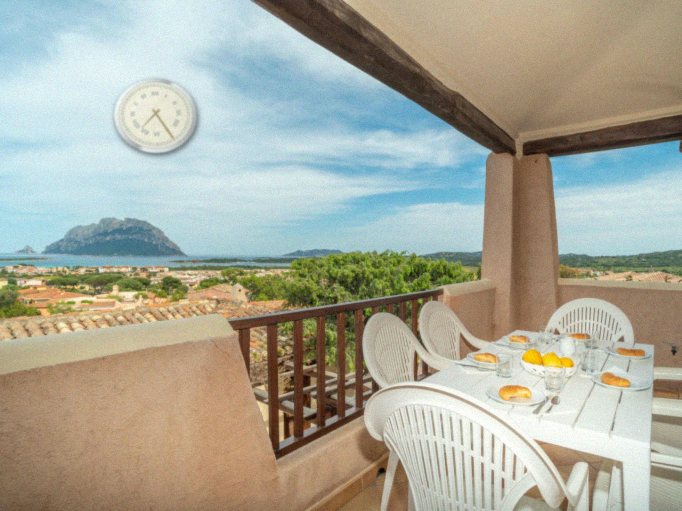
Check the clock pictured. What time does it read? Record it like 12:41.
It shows 7:25
